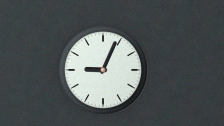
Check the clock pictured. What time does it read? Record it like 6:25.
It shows 9:04
